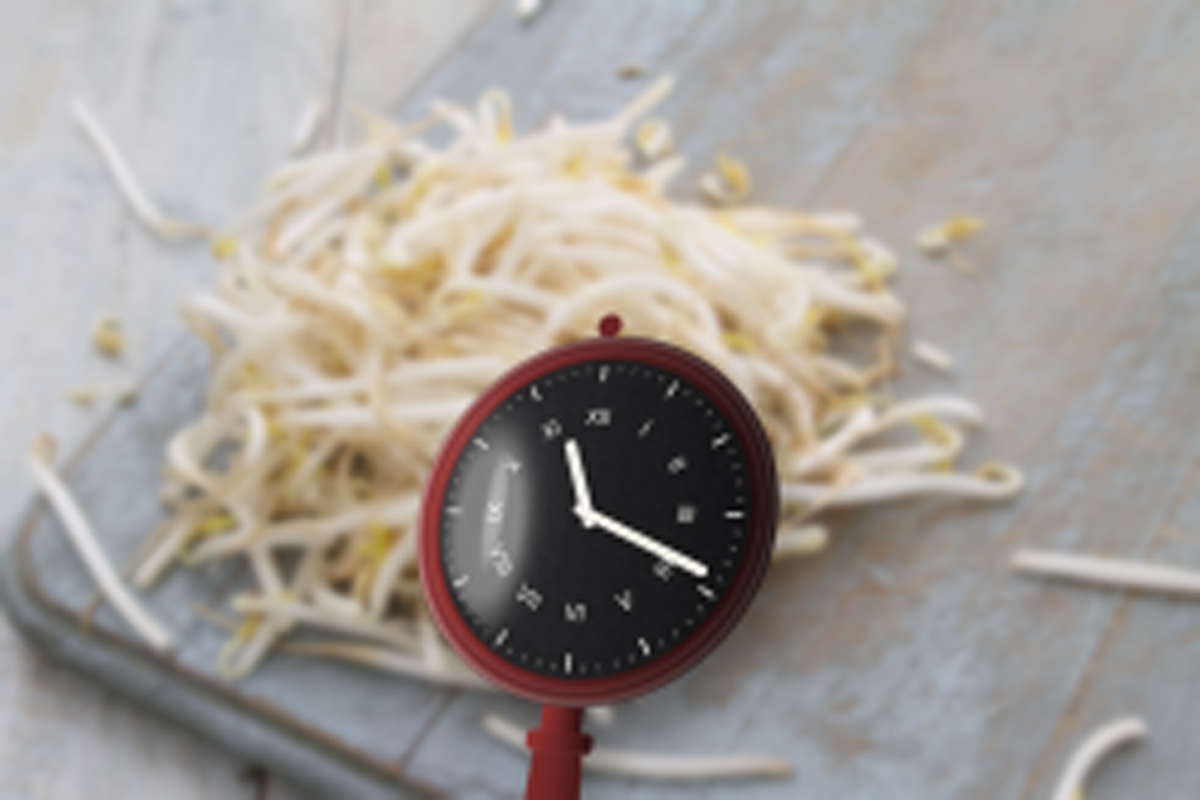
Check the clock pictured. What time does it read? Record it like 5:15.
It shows 11:19
